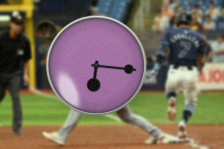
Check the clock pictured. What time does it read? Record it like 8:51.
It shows 6:16
